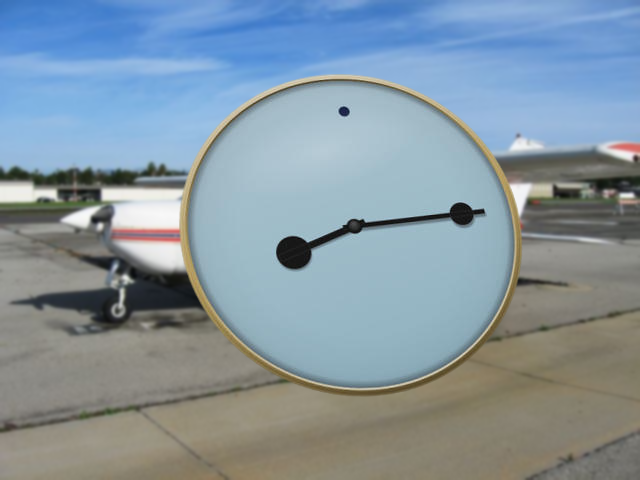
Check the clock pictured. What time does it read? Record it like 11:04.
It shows 8:14
